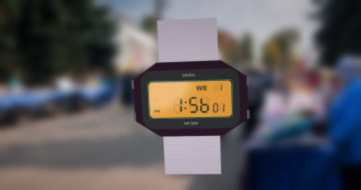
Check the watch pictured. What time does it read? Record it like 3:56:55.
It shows 1:56:01
